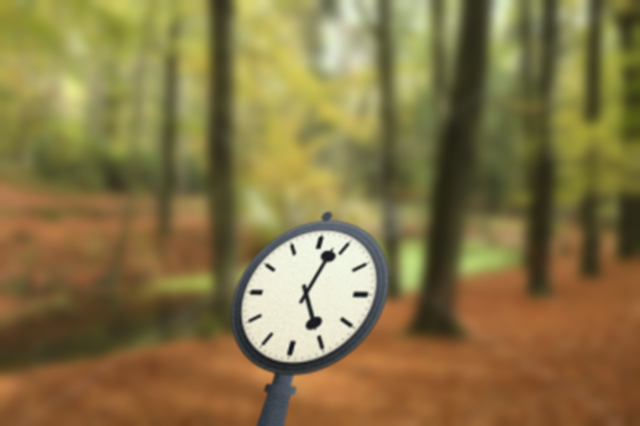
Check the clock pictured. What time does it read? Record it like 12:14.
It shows 5:03
